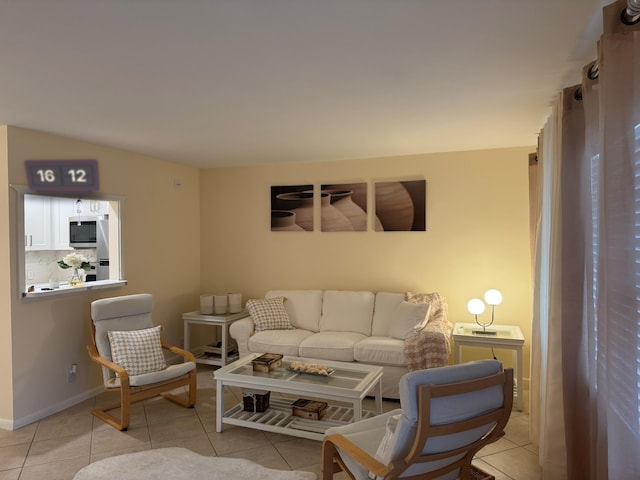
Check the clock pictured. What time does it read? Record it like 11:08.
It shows 16:12
